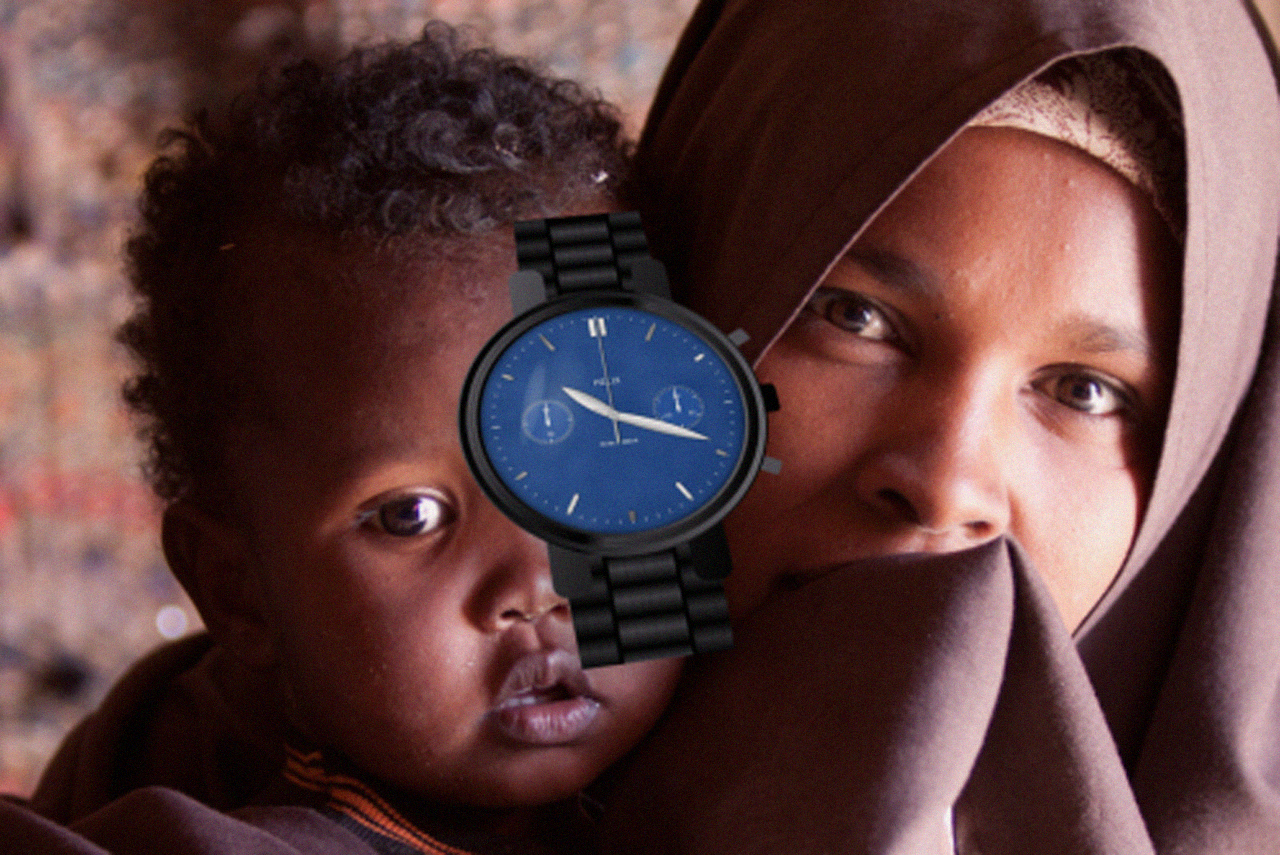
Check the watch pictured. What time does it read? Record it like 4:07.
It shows 10:19
